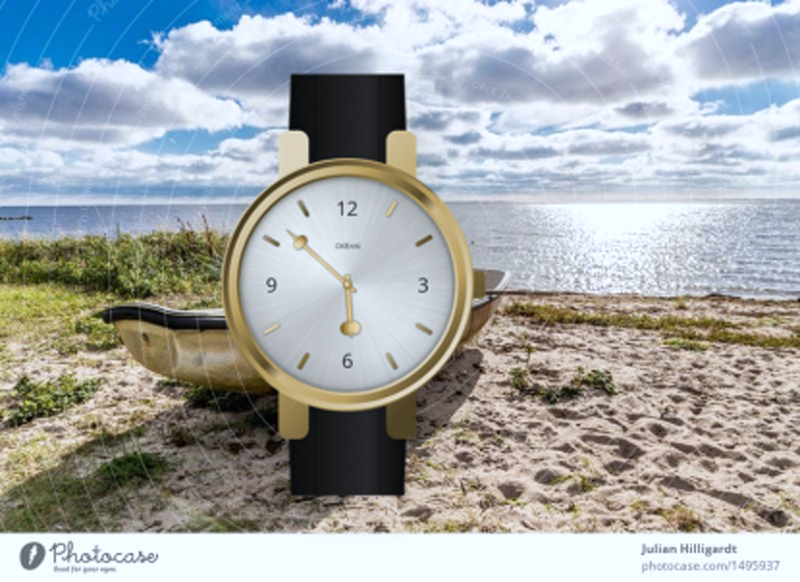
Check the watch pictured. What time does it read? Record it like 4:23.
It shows 5:52
